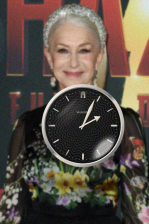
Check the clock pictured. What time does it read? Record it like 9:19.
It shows 2:04
